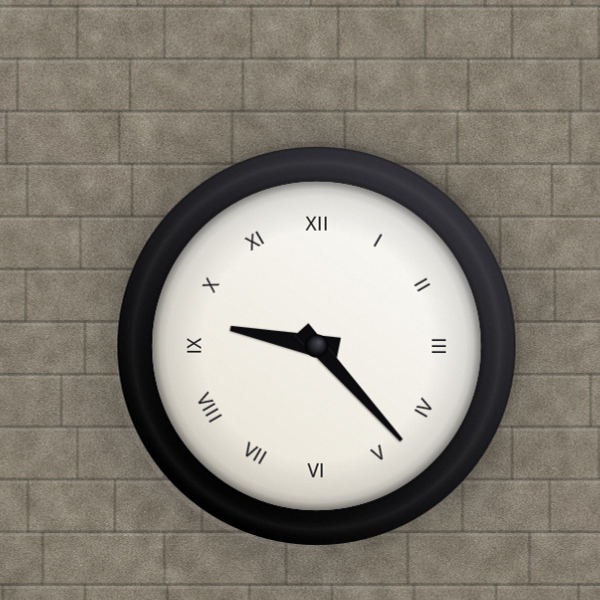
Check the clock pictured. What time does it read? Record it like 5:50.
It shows 9:23
